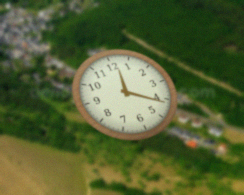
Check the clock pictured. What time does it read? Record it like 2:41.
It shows 12:21
